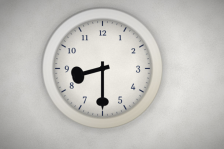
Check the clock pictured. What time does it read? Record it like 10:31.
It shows 8:30
